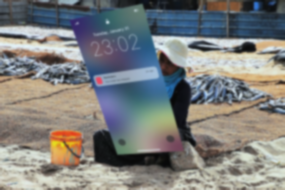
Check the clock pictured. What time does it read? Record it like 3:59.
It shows 23:02
